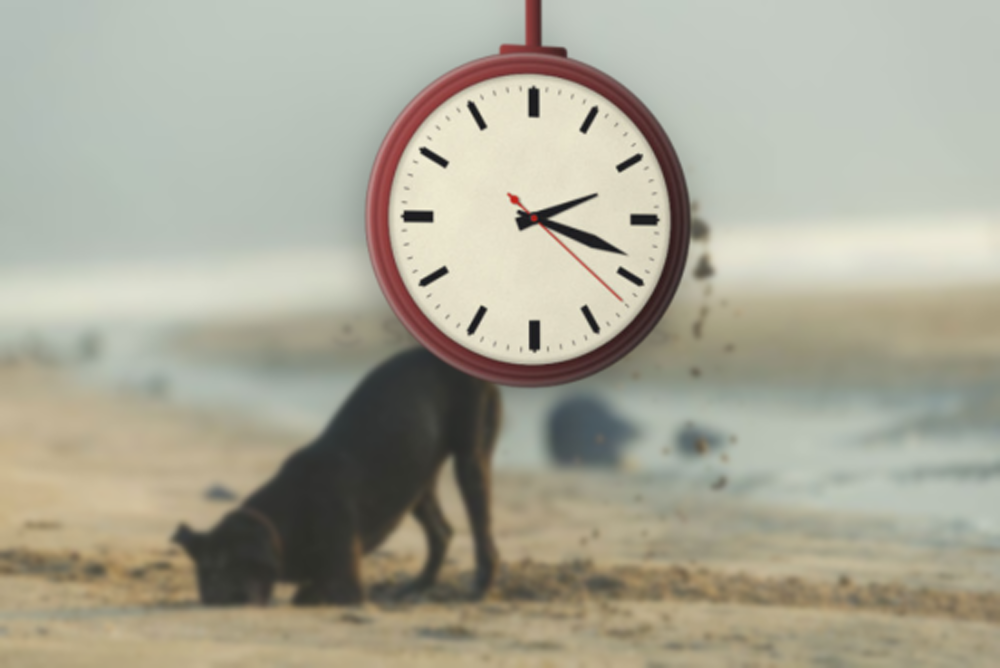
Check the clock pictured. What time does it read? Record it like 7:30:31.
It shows 2:18:22
